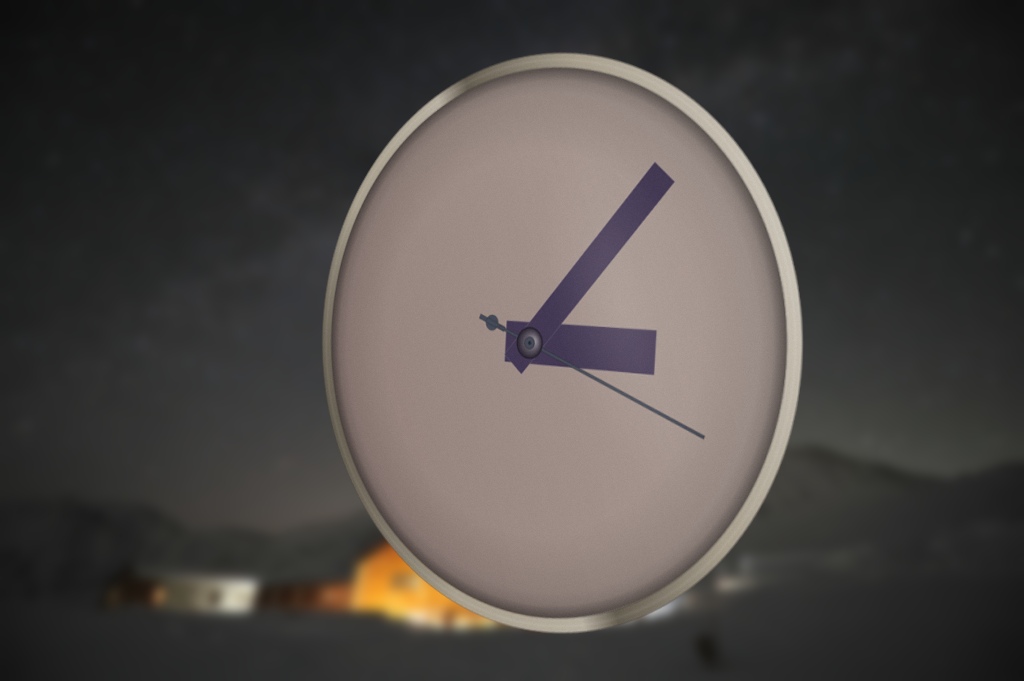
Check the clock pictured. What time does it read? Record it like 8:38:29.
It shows 3:07:19
